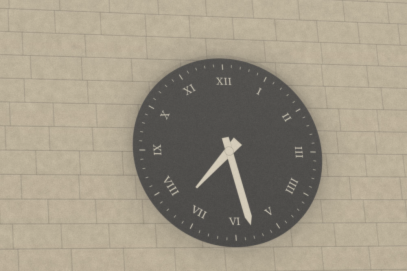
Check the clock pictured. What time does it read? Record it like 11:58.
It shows 7:28
